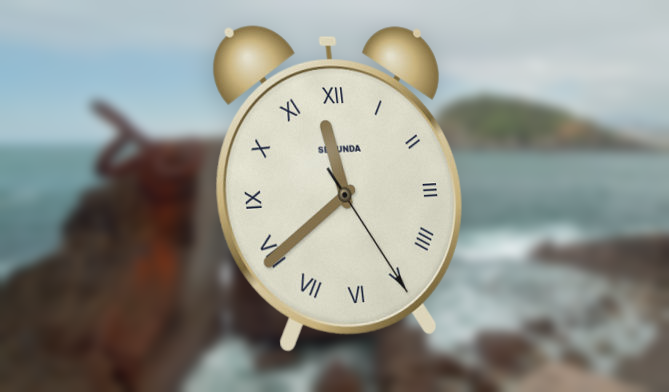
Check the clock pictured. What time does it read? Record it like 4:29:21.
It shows 11:39:25
